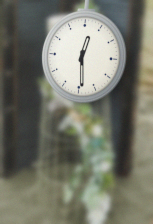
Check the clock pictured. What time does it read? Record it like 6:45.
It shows 12:29
